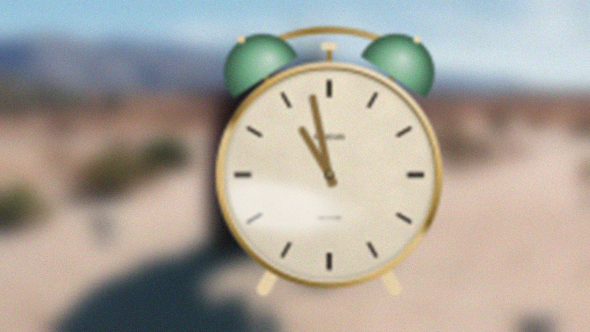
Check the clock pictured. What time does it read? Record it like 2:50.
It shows 10:58
